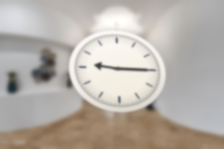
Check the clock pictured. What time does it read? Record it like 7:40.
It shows 9:15
